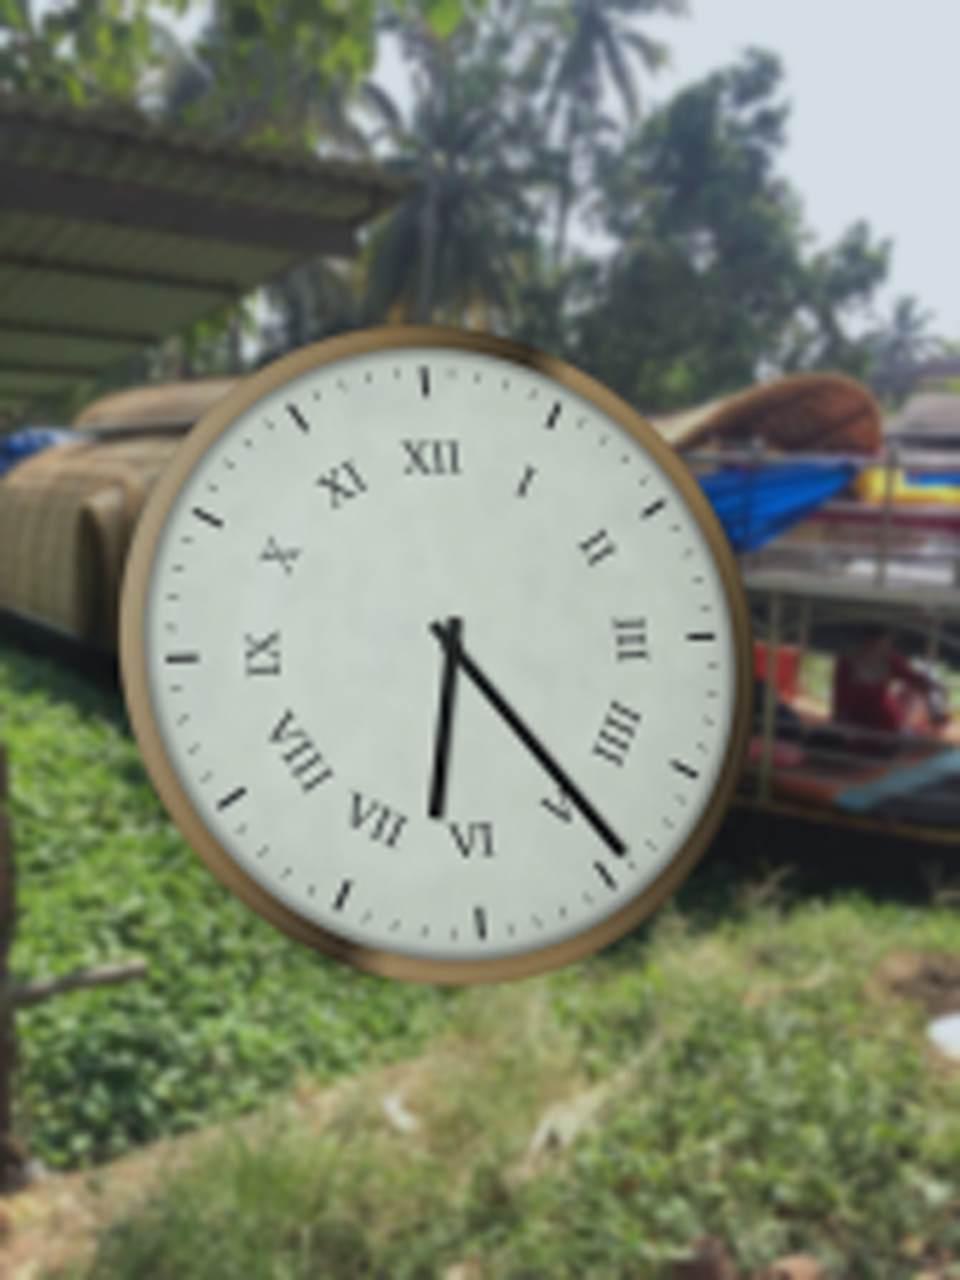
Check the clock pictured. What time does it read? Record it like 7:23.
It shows 6:24
